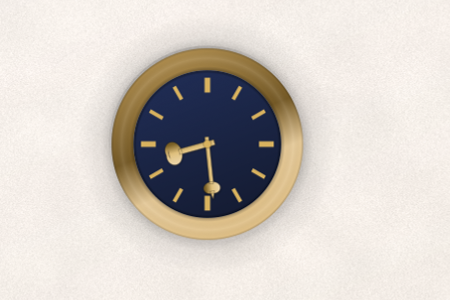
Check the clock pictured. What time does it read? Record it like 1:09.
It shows 8:29
